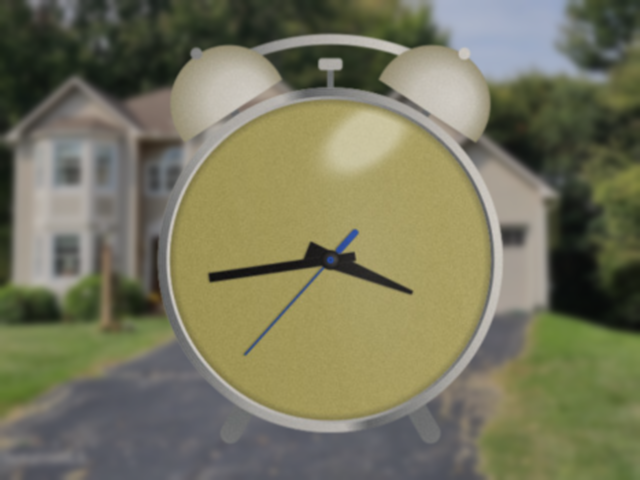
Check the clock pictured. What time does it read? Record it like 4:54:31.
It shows 3:43:37
